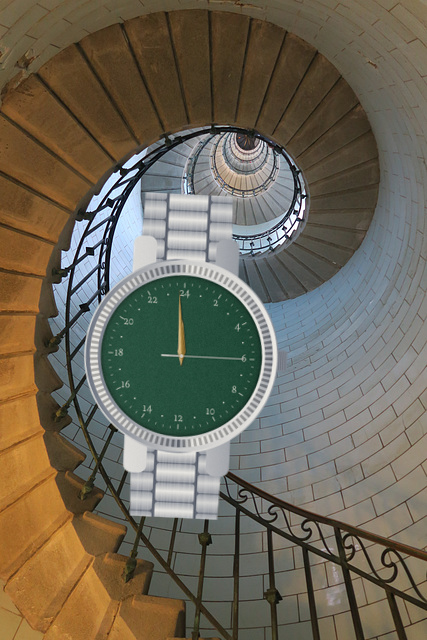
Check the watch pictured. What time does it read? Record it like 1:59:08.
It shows 23:59:15
